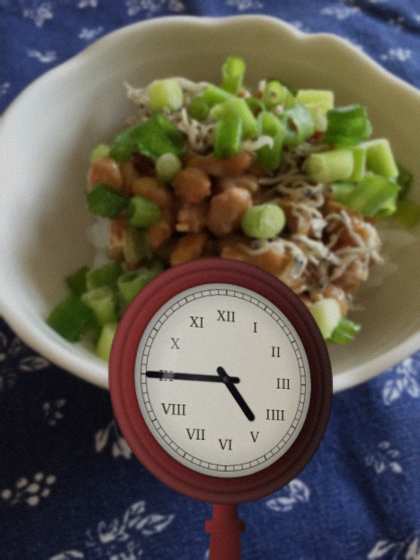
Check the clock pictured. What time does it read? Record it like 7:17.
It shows 4:45
